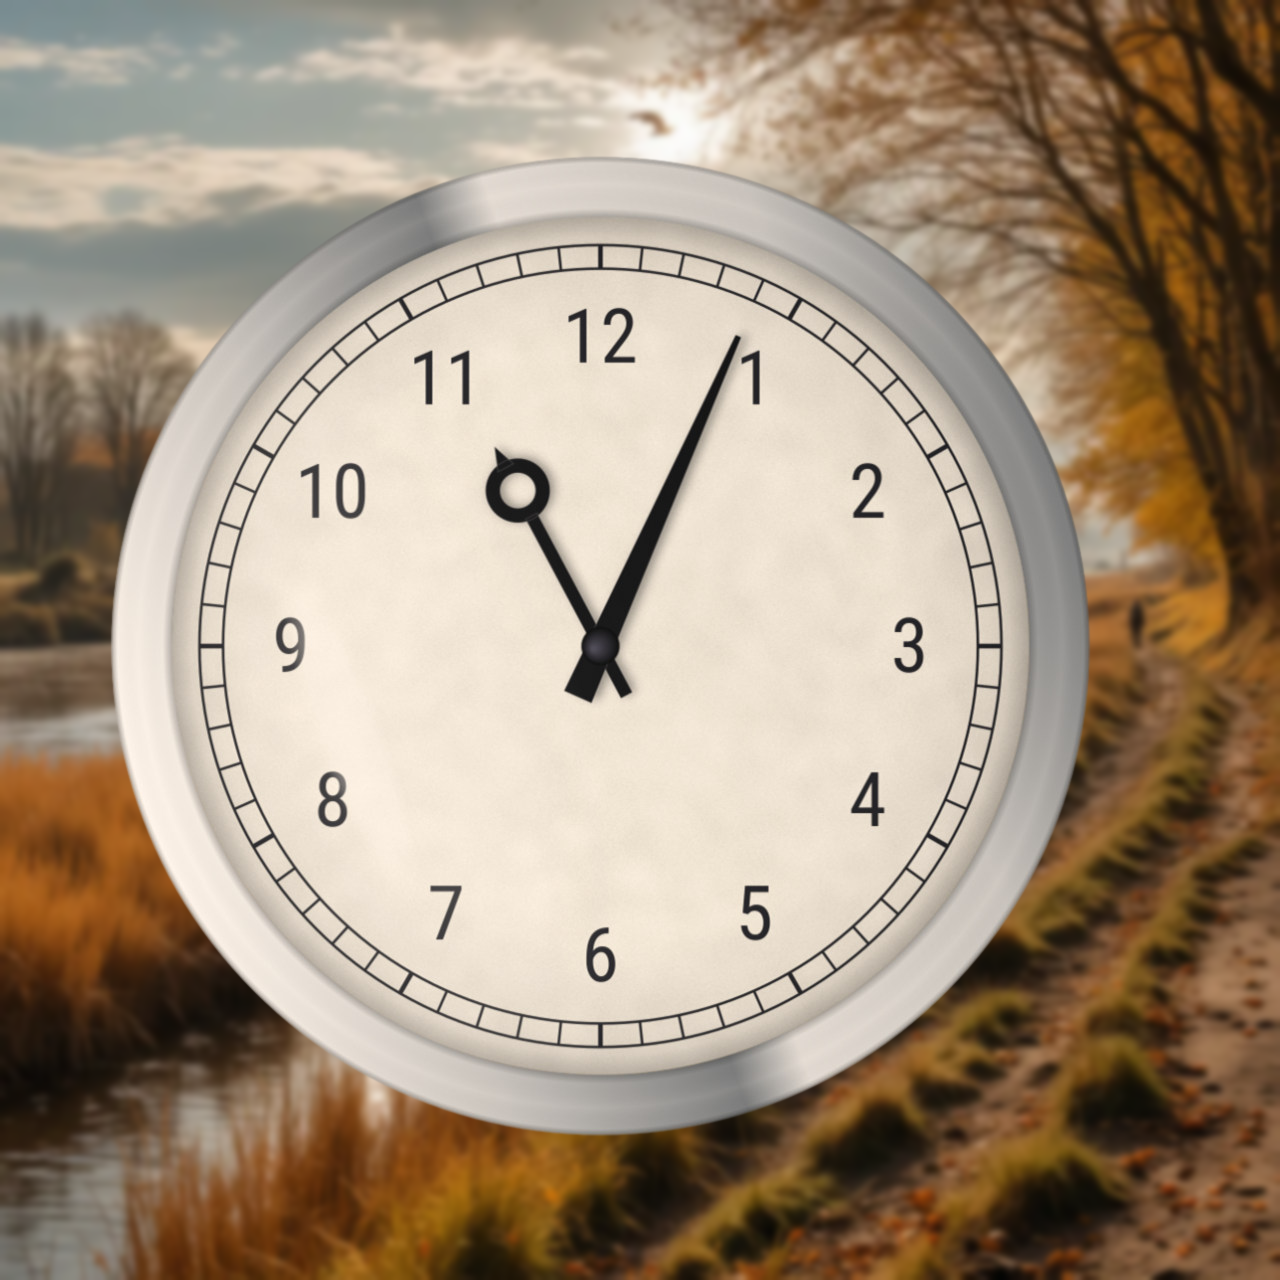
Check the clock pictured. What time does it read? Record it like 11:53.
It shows 11:04
